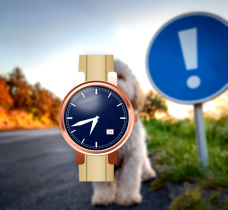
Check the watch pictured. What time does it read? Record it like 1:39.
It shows 6:42
